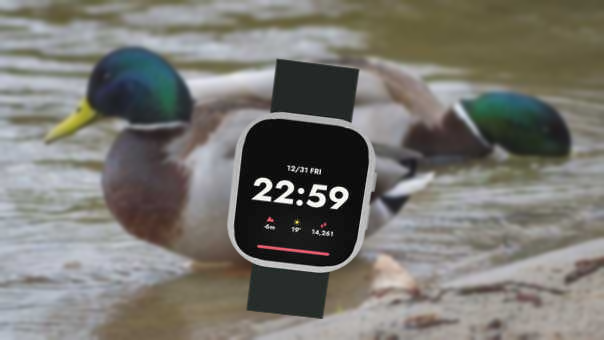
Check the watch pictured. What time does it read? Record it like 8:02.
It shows 22:59
